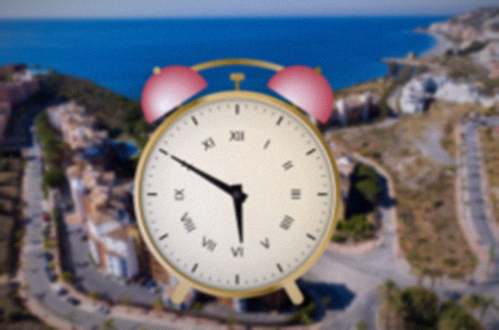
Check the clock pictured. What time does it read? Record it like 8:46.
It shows 5:50
